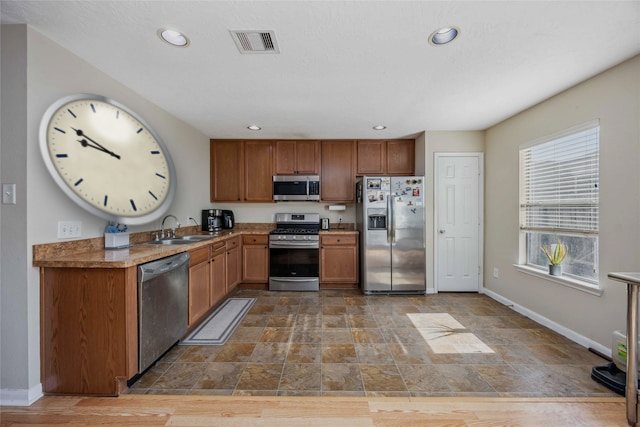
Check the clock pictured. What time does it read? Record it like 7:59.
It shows 9:52
